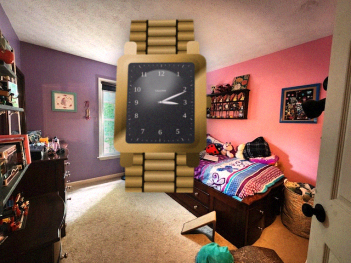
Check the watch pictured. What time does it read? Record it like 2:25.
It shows 3:11
